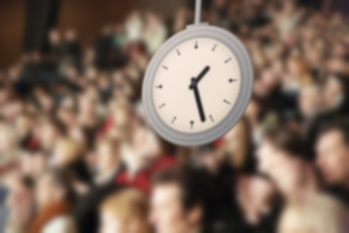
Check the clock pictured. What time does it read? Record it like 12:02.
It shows 1:27
